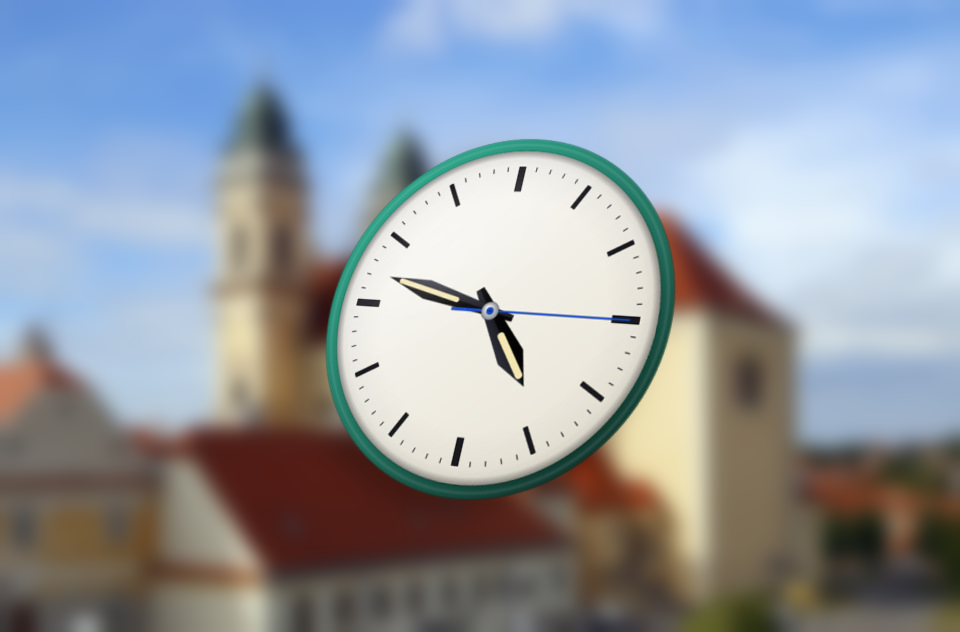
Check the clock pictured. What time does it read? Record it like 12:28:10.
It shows 4:47:15
